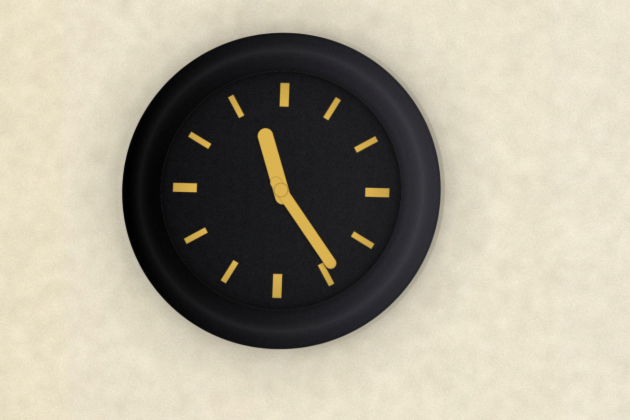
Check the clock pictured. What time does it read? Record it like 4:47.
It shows 11:24
